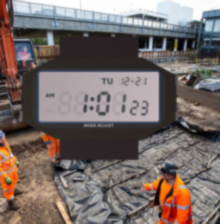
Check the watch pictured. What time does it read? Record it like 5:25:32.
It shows 1:01:23
